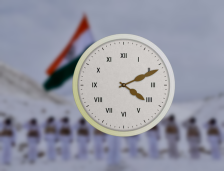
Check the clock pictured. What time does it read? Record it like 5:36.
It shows 4:11
